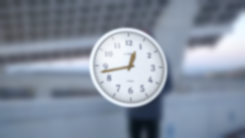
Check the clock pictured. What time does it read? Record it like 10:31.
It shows 12:43
